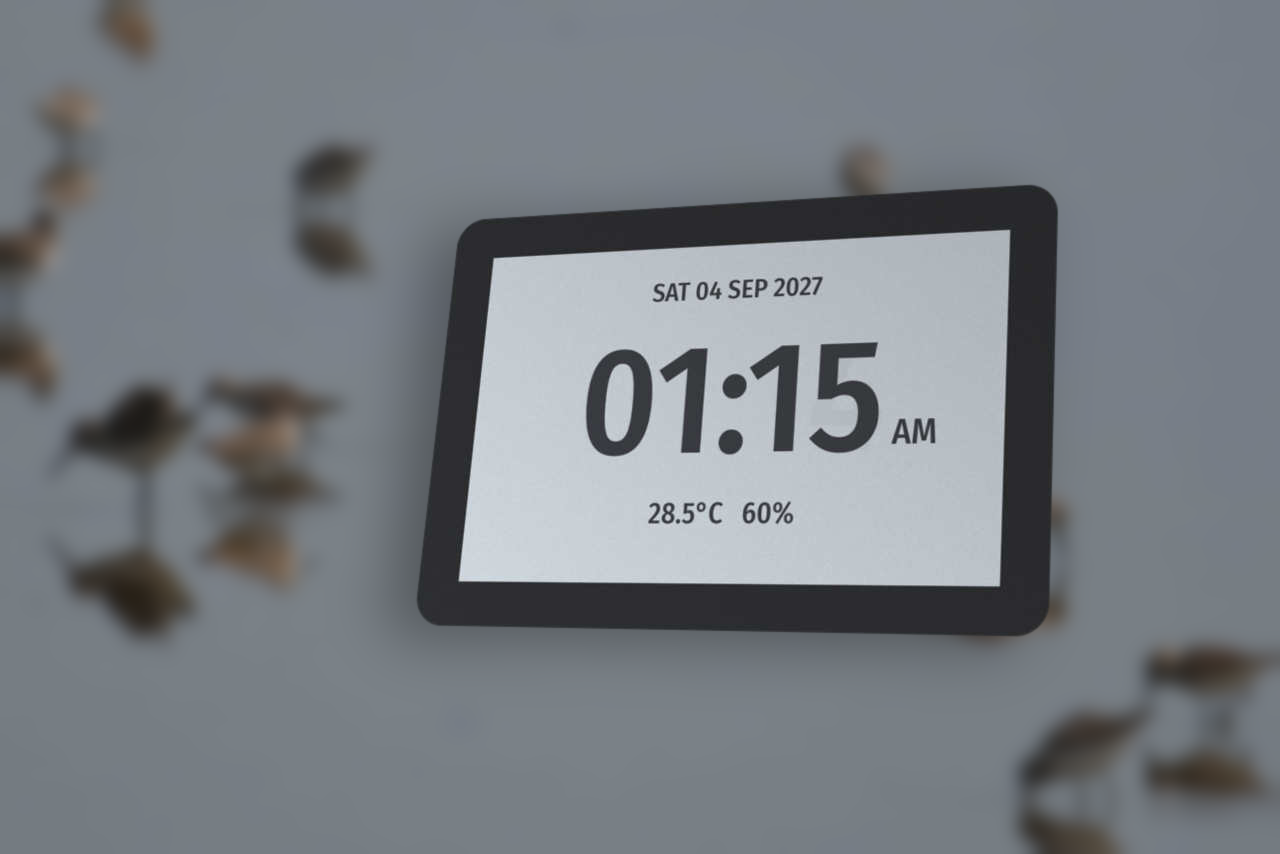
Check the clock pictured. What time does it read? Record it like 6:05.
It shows 1:15
